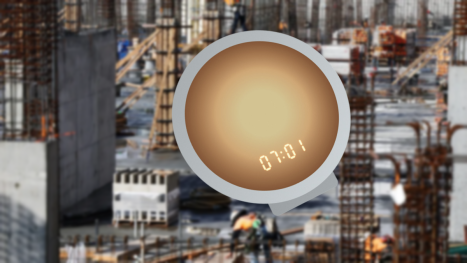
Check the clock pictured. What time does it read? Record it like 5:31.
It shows 7:01
